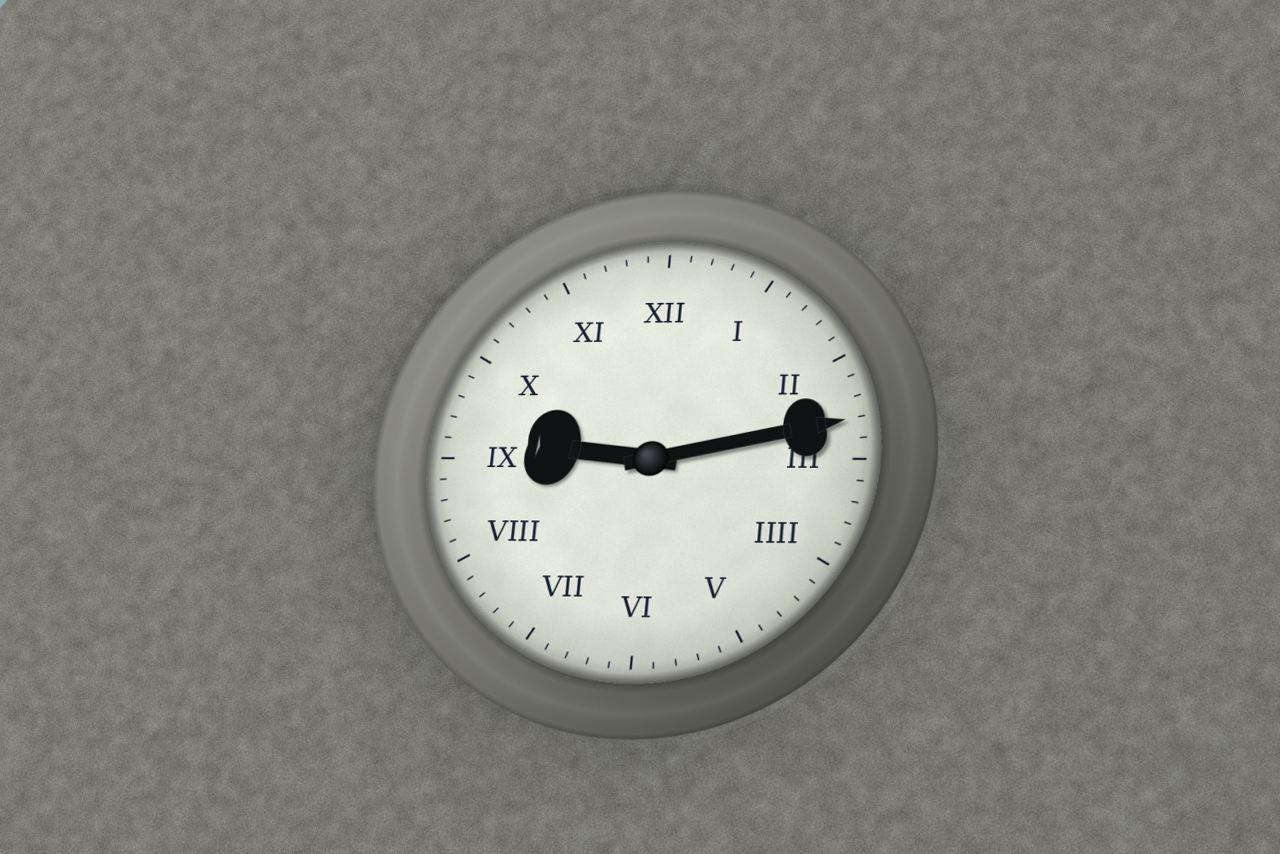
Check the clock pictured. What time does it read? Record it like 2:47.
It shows 9:13
